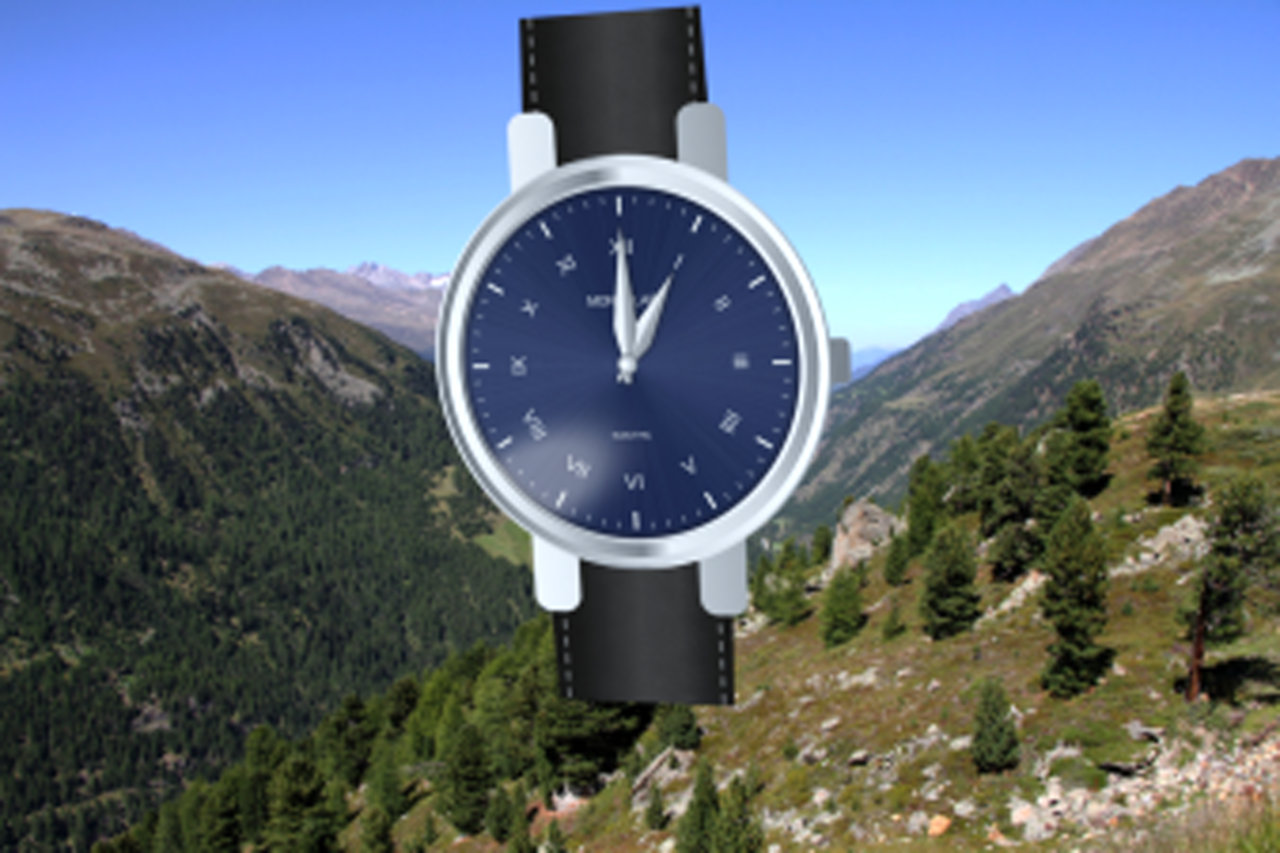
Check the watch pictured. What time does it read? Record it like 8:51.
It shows 1:00
